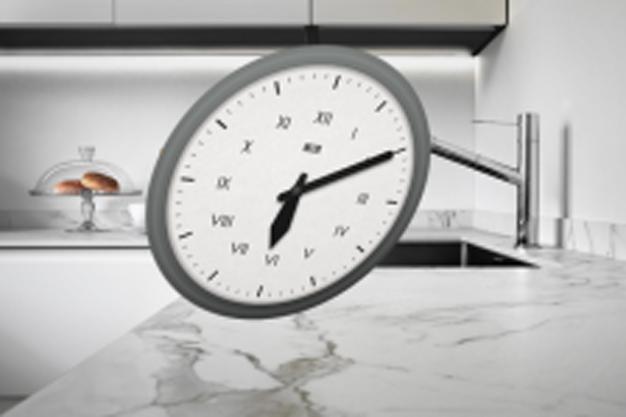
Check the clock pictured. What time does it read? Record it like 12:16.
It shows 6:10
